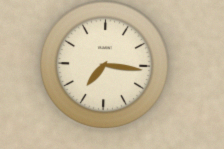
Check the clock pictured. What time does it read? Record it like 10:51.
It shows 7:16
